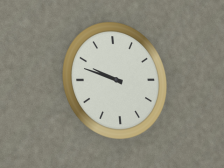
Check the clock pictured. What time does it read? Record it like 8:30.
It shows 9:48
